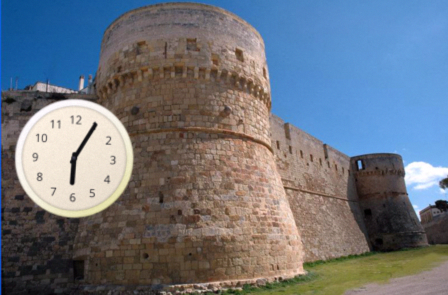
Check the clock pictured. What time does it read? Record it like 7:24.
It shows 6:05
